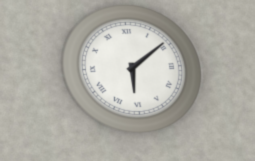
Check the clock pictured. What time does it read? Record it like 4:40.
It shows 6:09
